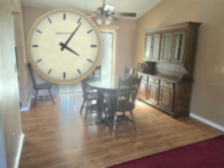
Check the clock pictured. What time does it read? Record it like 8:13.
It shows 4:06
